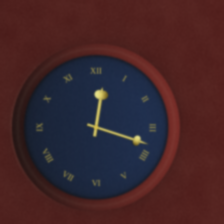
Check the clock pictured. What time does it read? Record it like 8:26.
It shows 12:18
